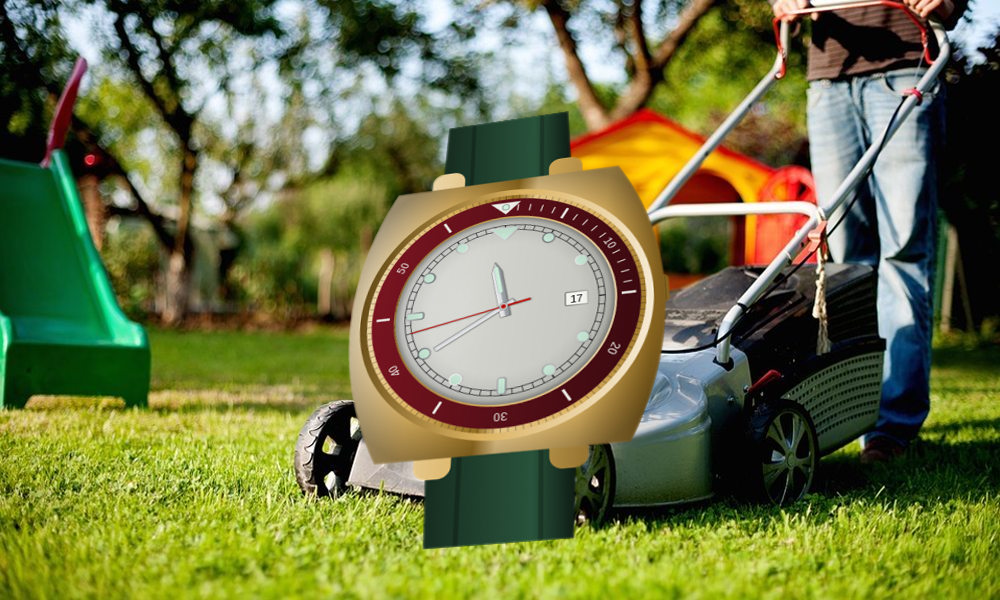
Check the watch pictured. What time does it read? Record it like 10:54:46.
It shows 11:39:43
